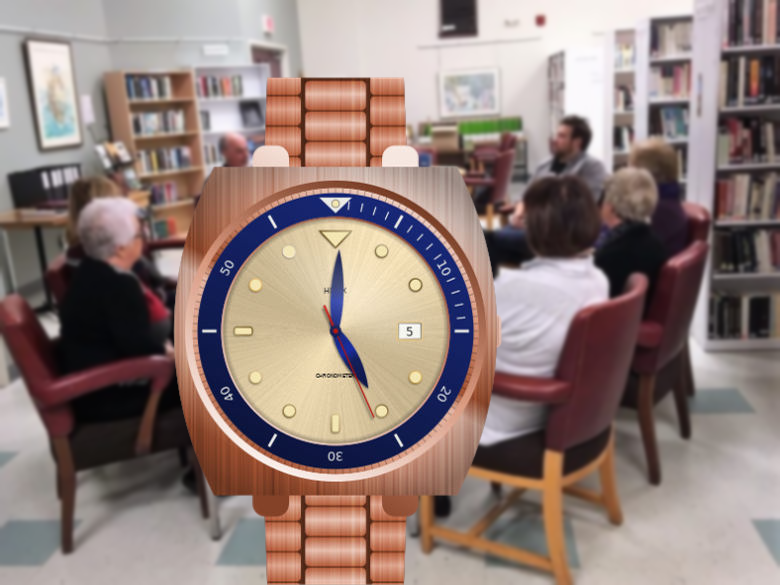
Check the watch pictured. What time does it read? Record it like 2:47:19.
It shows 5:00:26
